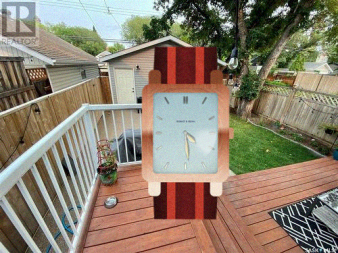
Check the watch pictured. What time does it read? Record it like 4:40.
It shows 4:29
